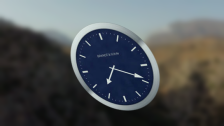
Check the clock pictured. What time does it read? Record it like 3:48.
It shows 7:19
